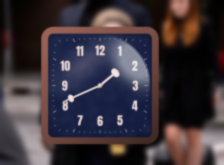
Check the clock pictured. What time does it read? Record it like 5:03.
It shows 1:41
